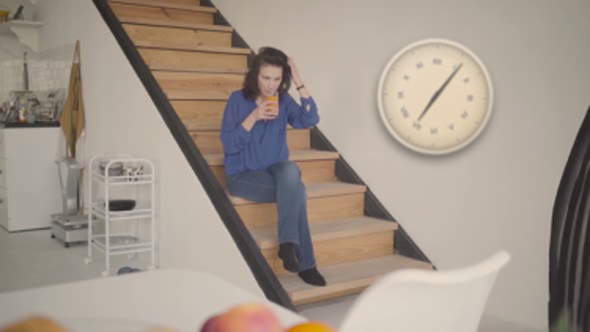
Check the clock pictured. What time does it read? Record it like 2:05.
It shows 7:06
